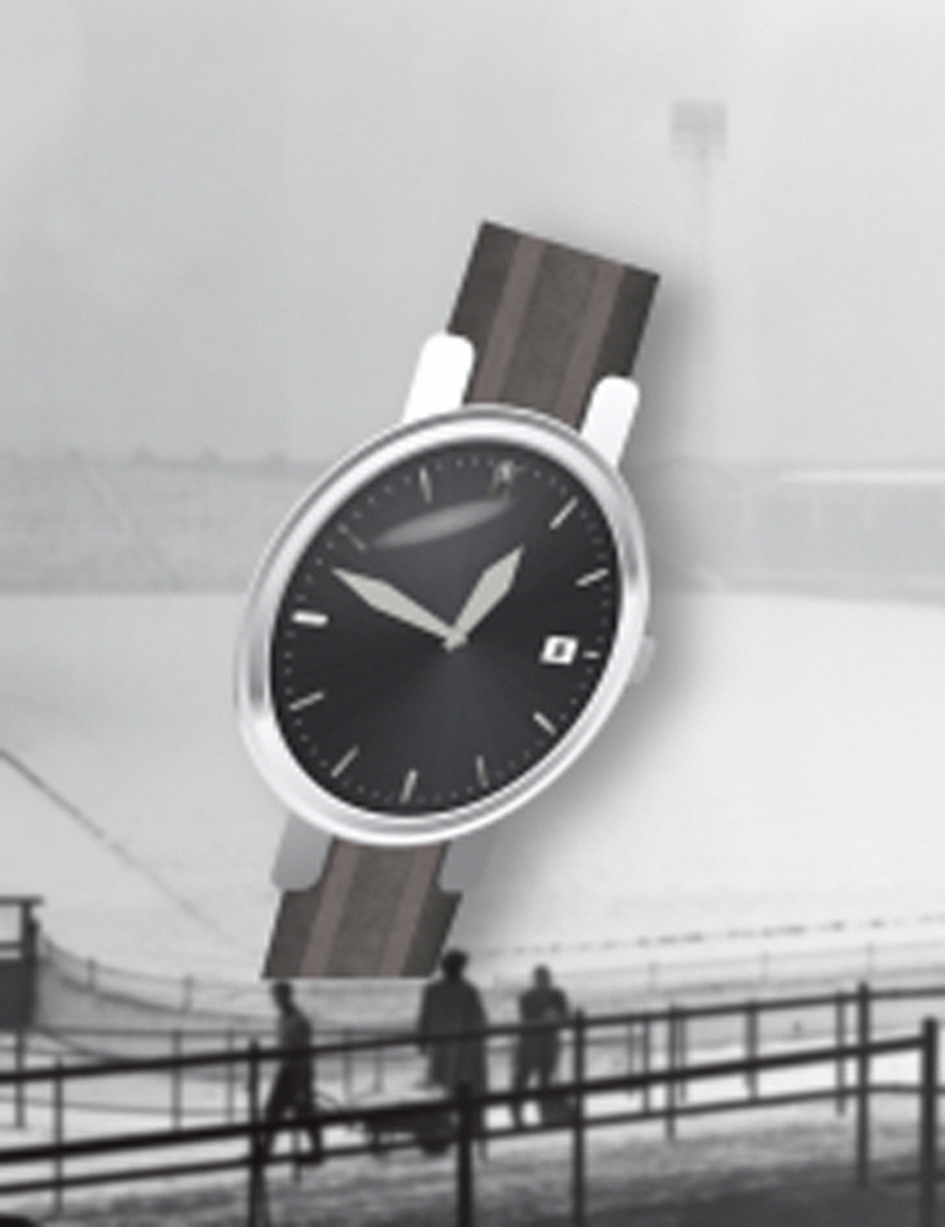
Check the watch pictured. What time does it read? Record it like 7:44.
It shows 12:48
